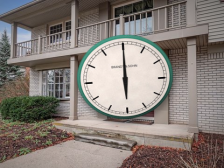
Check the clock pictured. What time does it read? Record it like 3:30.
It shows 6:00
